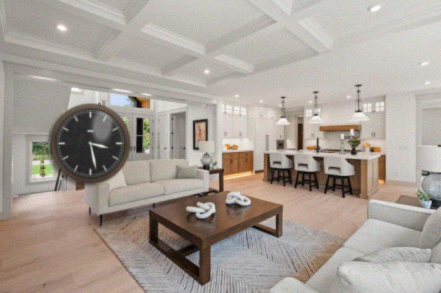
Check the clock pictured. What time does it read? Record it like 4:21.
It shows 3:28
